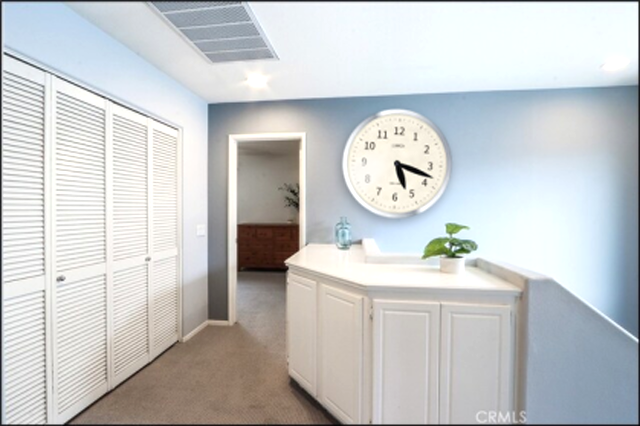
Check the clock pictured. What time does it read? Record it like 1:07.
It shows 5:18
